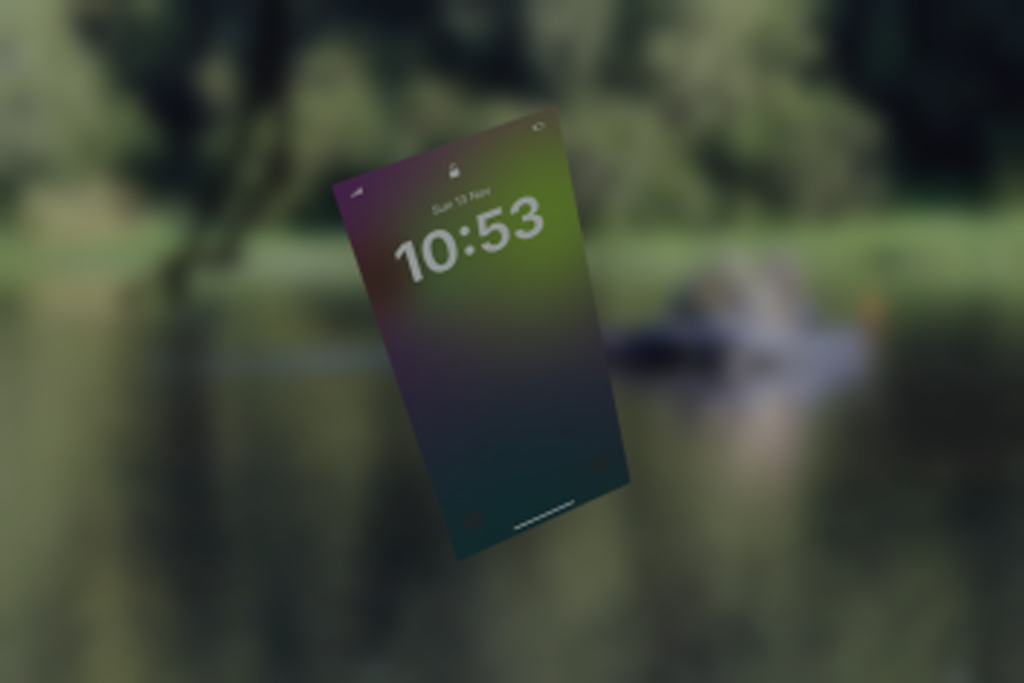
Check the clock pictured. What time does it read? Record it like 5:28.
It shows 10:53
